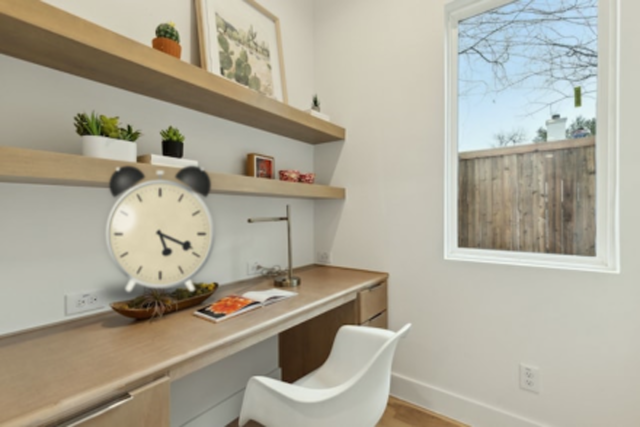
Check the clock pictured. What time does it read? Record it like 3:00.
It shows 5:19
